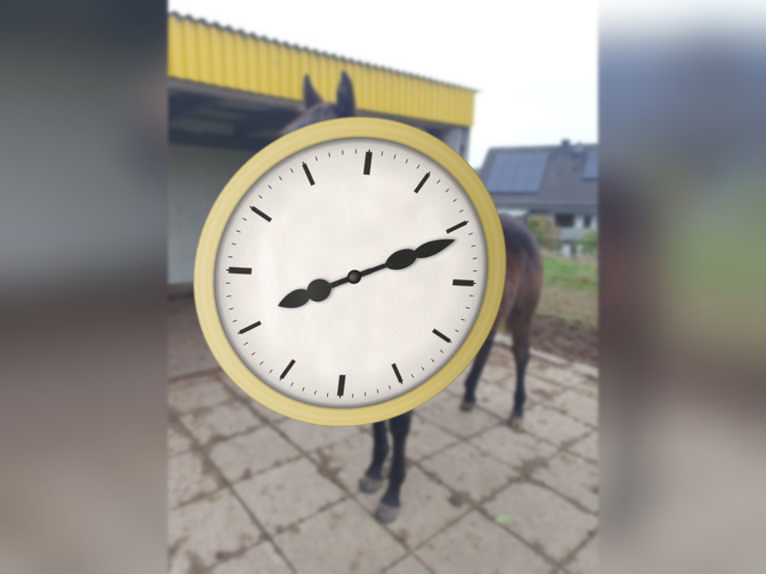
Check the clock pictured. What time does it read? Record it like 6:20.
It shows 8:11
